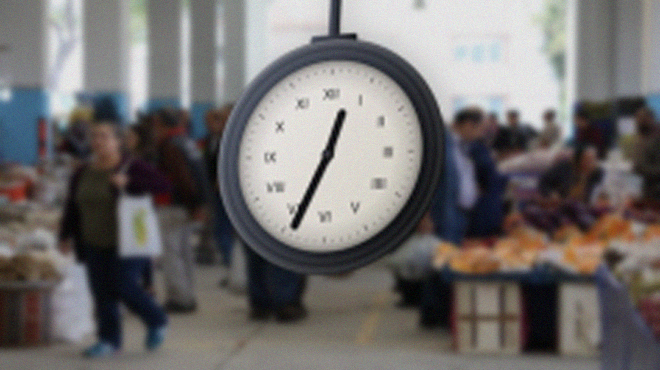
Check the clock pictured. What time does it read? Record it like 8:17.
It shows 12:34
